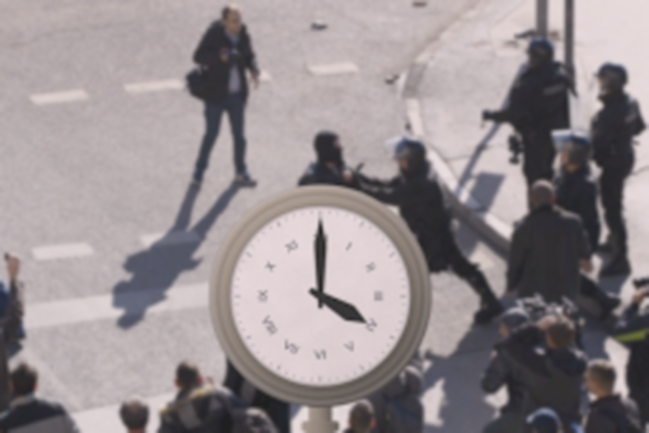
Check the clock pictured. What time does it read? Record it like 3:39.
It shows 4:00
